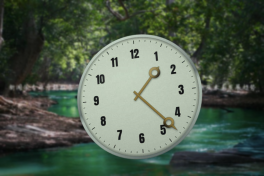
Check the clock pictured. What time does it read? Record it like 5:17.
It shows 1:23
